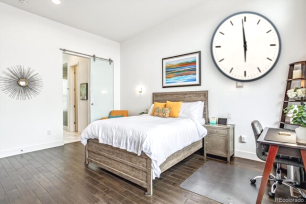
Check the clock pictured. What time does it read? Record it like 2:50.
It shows 5:59
